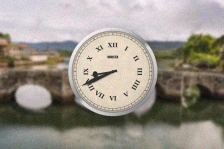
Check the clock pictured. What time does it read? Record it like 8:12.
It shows 8:41
